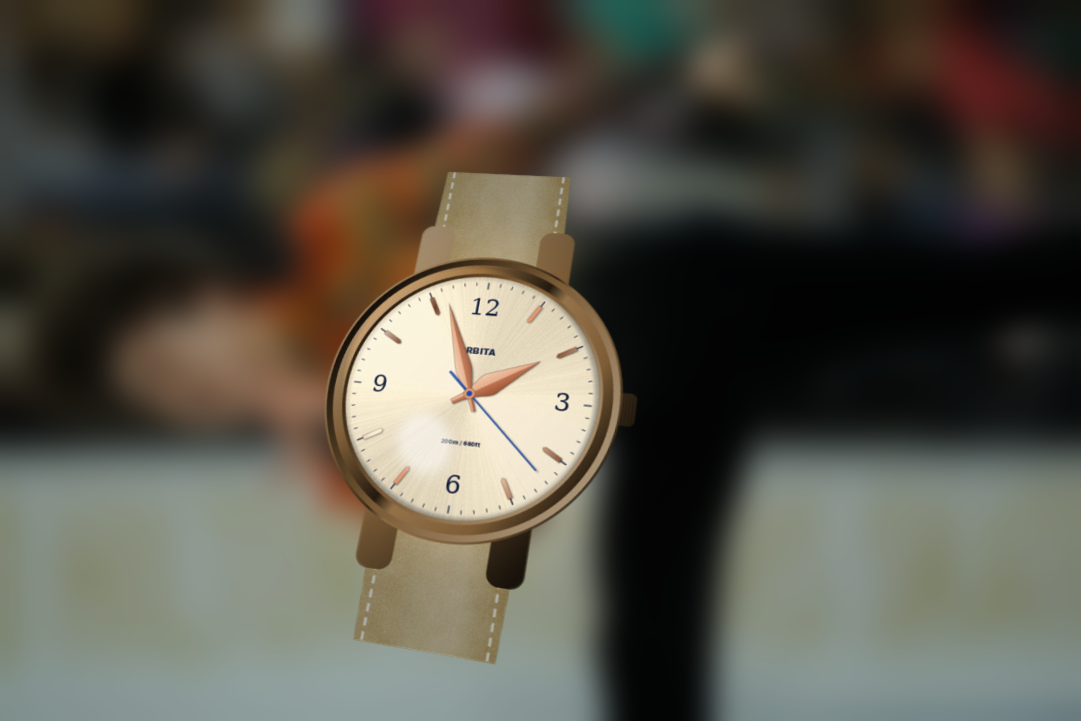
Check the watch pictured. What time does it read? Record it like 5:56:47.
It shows 1:56:22
